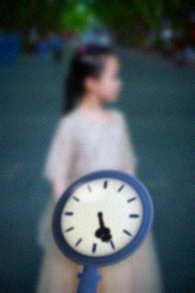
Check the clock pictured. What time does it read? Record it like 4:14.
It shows 5:26
